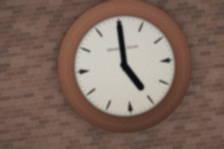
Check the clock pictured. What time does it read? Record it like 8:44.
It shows 5:00
